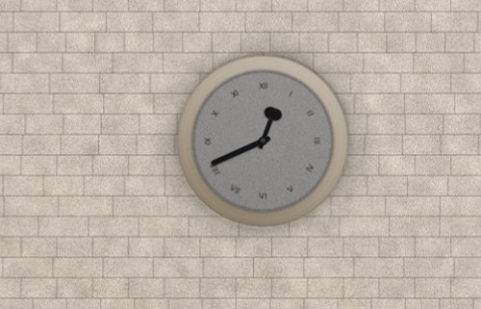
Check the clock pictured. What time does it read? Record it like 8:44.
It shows 12:41
